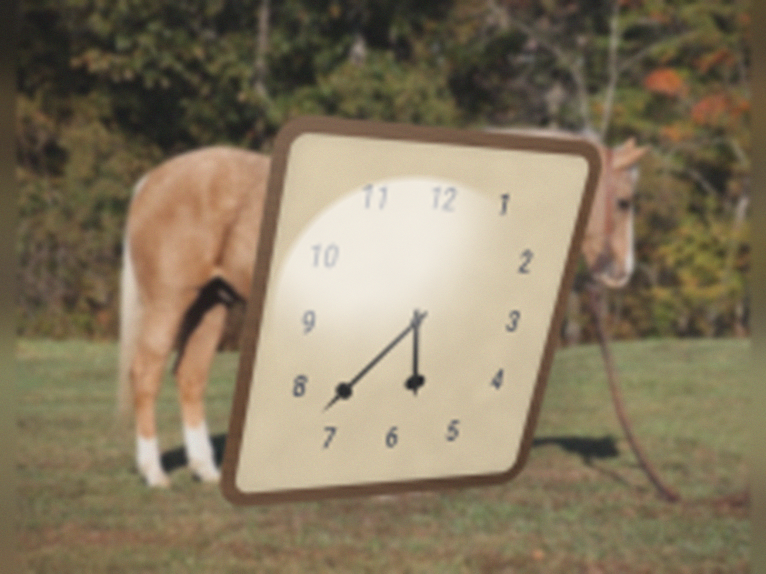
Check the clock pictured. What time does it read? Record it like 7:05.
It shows 5:37
